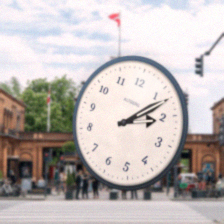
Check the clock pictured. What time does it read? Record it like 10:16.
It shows 2:07
